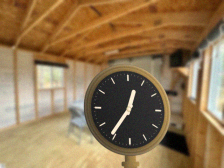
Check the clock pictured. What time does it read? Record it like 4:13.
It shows 12:36
